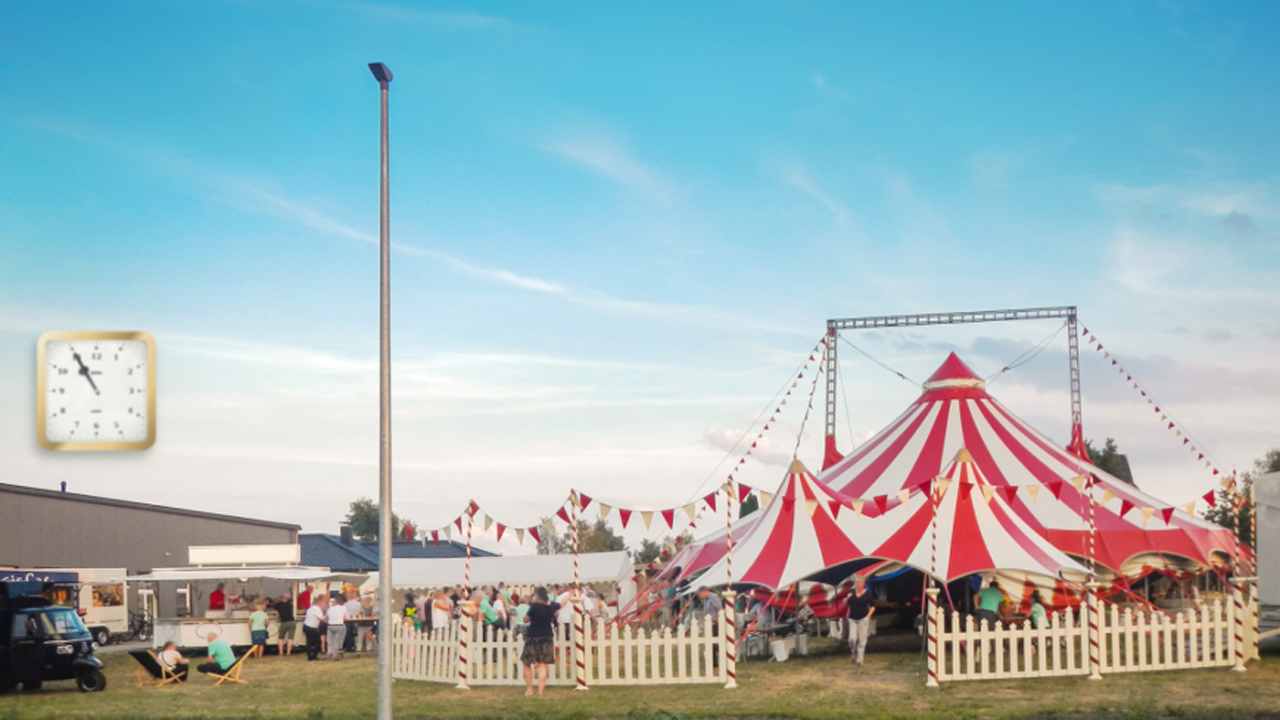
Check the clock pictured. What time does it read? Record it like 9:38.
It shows 10:55
